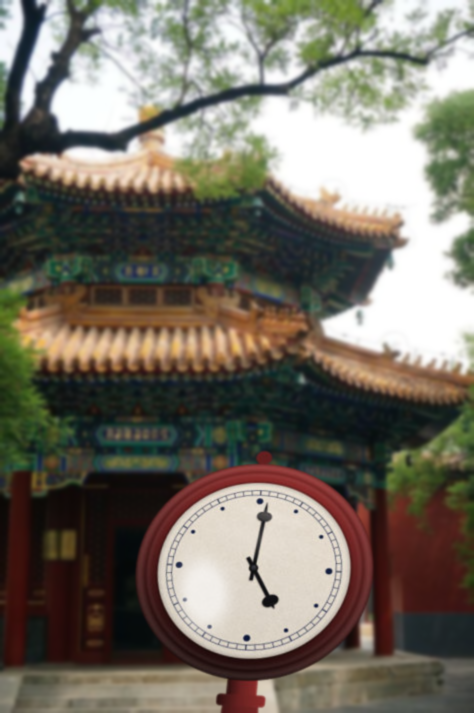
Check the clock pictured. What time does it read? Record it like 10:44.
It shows 5:01
